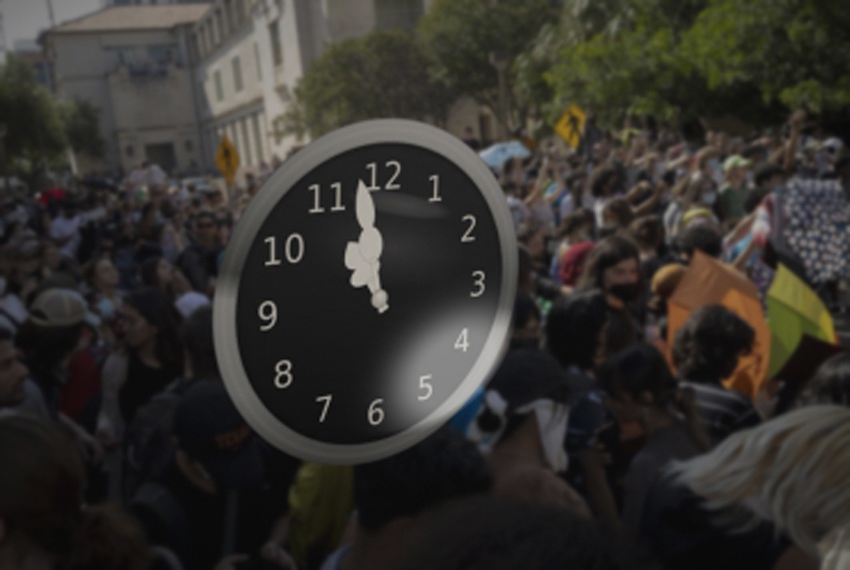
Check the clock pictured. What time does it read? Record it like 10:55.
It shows 10:58
